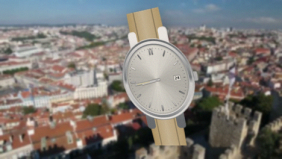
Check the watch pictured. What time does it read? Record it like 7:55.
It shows 8:44
